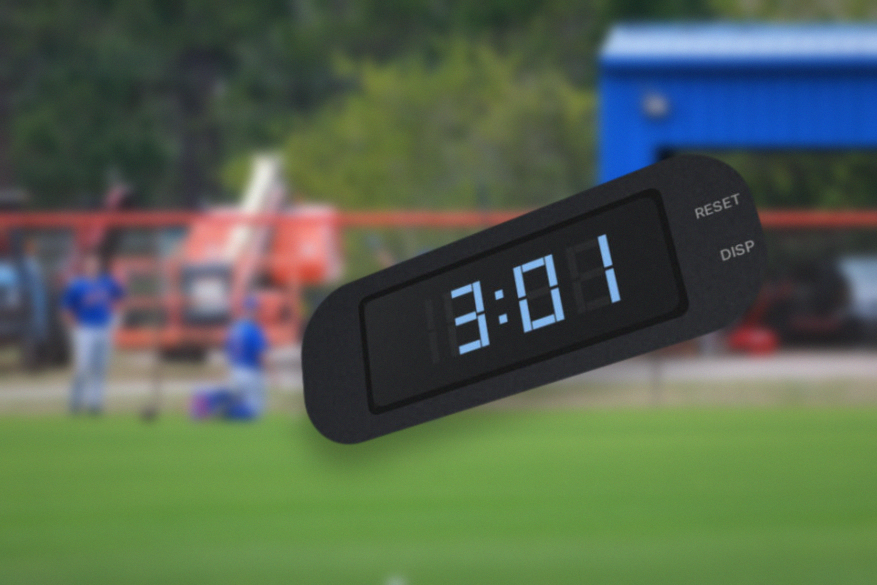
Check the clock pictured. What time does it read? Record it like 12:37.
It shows 3:01
